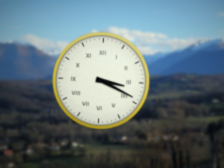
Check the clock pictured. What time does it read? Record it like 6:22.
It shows 3:19
